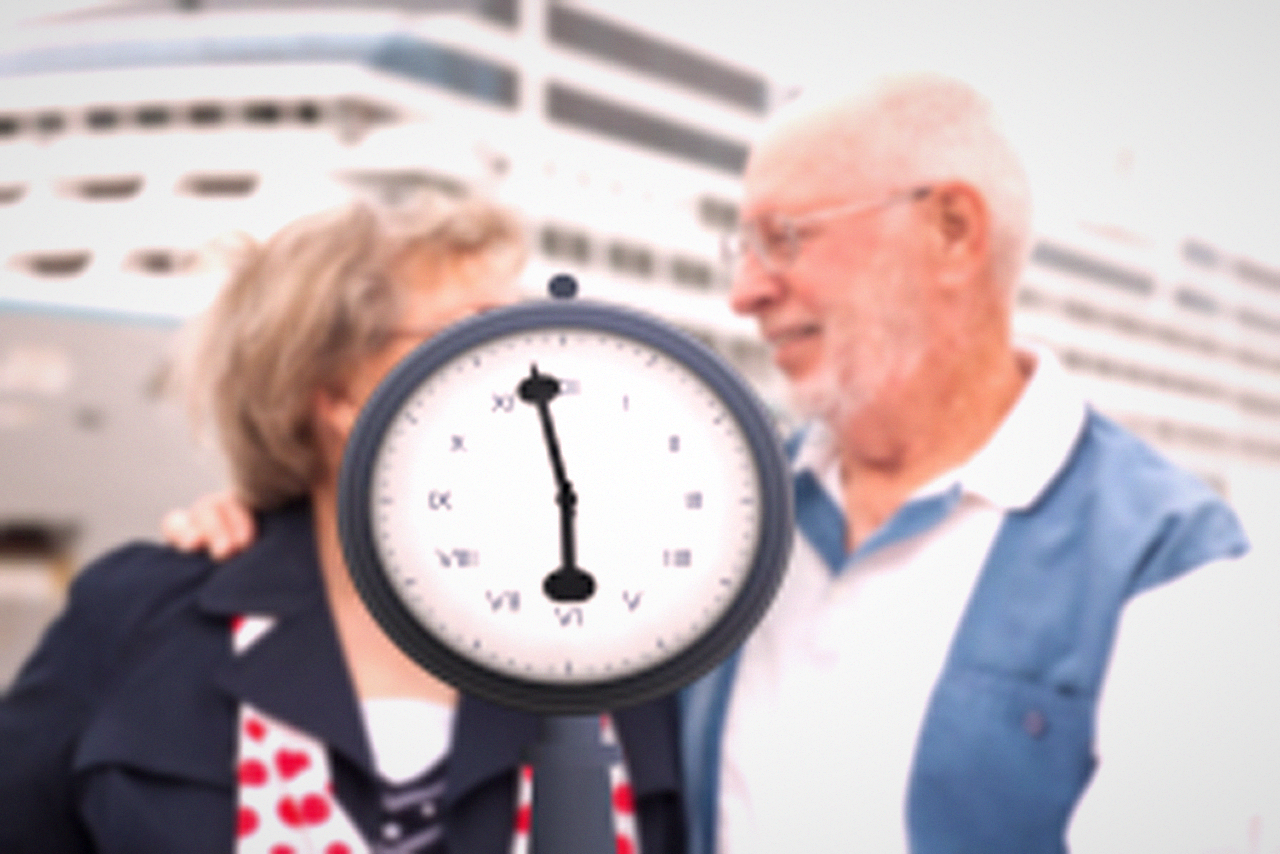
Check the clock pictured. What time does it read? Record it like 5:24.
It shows 5:58
